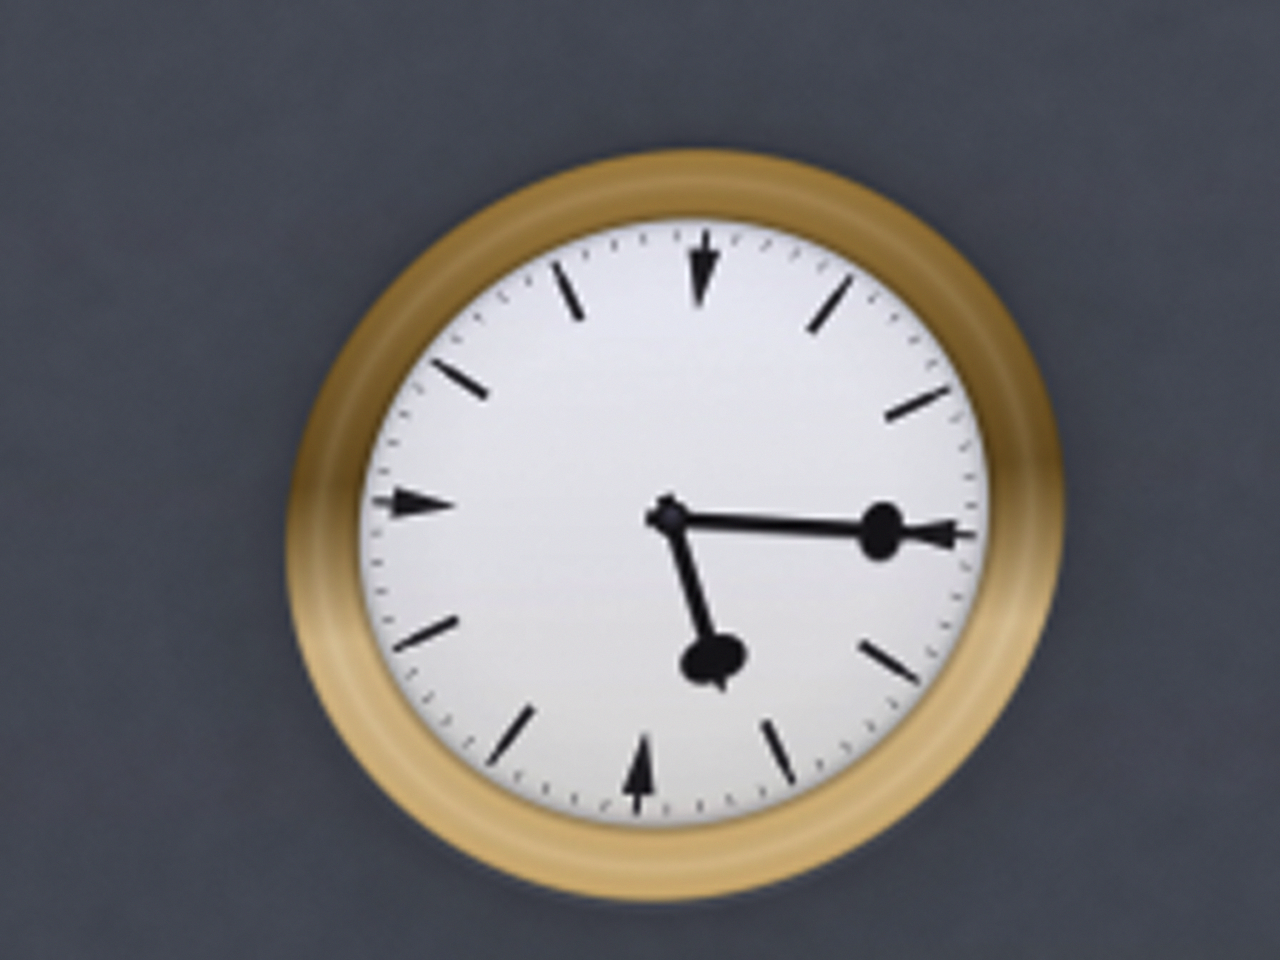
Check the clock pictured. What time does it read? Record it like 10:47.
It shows 5:15
